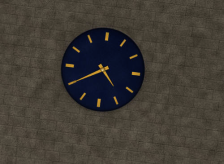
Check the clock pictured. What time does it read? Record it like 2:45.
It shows 4:40
